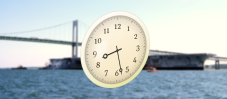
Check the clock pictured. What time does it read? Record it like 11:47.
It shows 8:28
